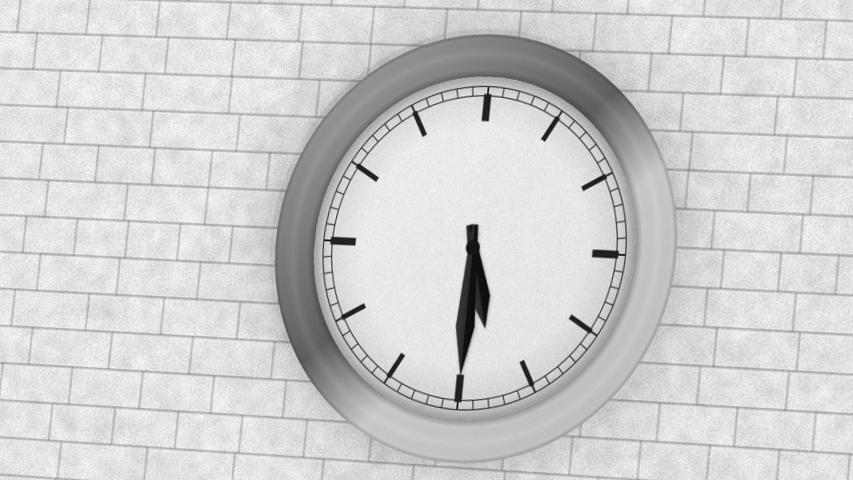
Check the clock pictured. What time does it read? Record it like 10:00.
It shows 5:30
